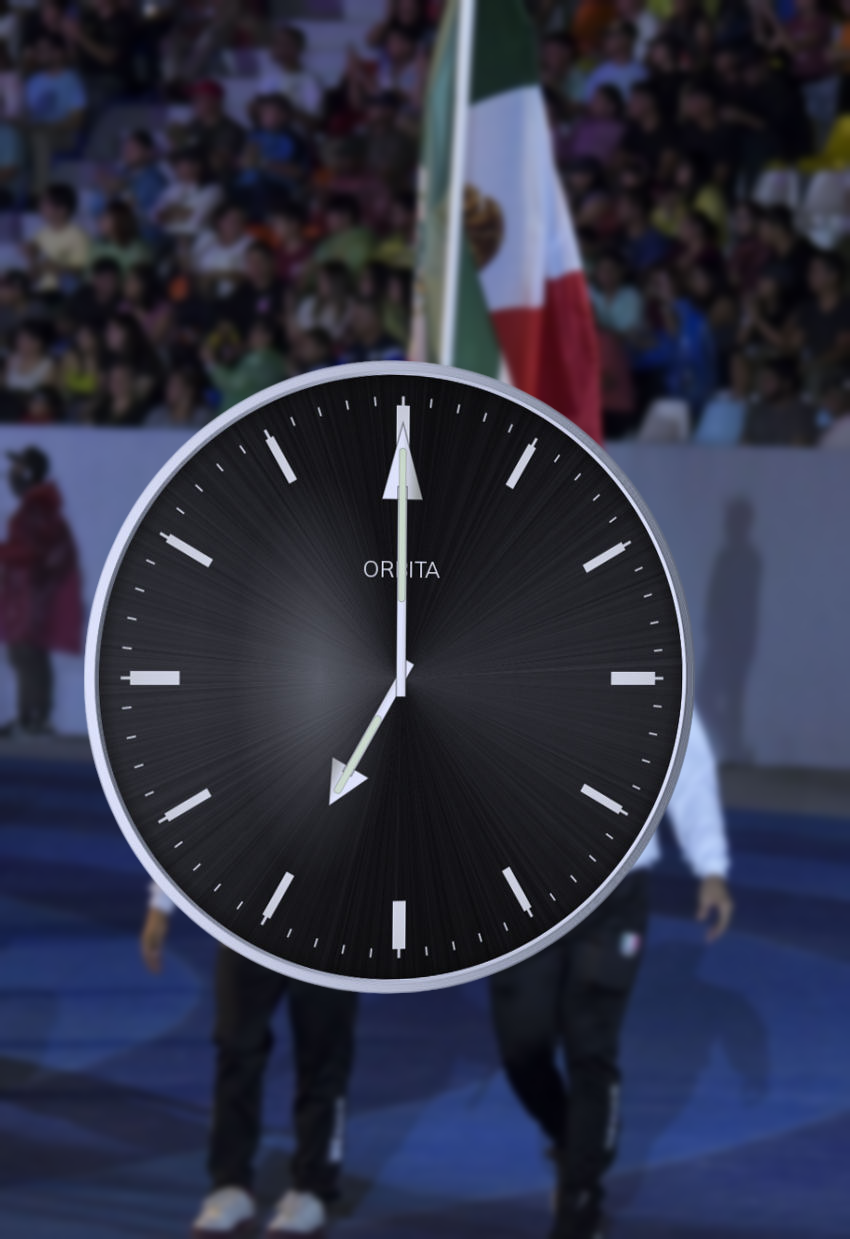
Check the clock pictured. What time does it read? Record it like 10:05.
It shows 7:00
